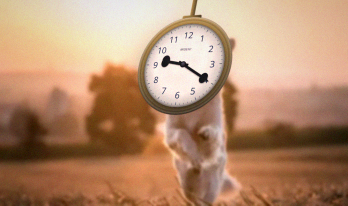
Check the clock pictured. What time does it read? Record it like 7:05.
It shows 9:20
